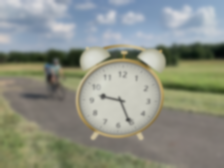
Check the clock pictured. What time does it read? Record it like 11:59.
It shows 9:26
